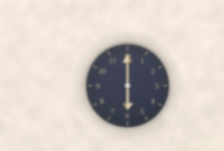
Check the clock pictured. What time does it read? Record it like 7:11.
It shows 6:00
